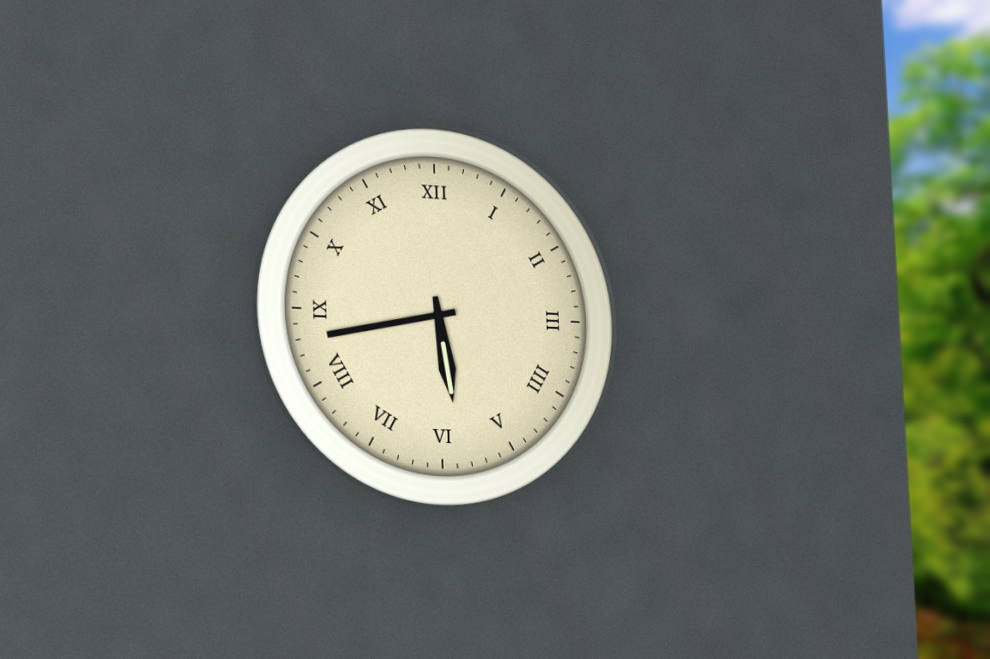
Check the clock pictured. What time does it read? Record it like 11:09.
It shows 5:43
